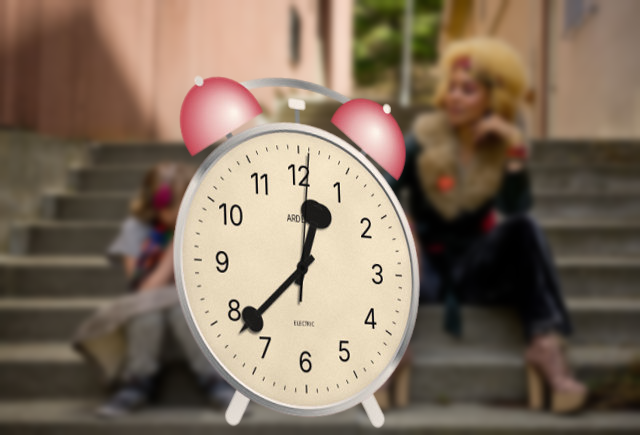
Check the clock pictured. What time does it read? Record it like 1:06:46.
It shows 12:38:01
